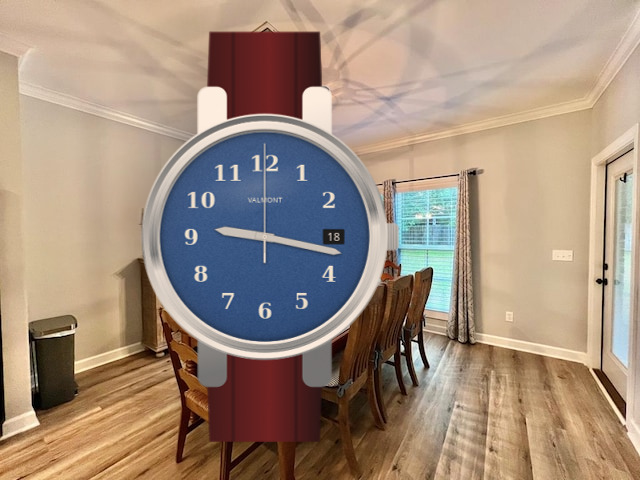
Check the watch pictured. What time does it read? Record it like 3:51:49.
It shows 9:17:00
